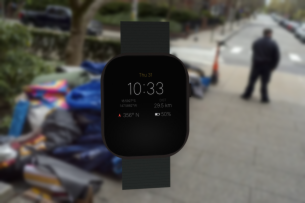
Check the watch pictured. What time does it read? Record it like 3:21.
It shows 10:33
